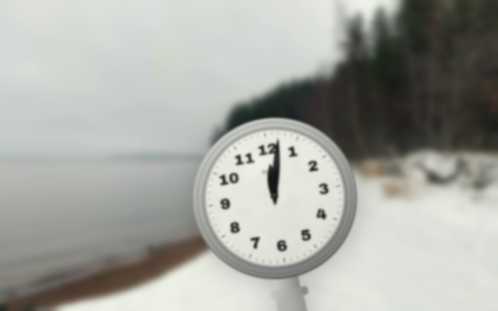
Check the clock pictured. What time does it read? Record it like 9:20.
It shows 12:02
